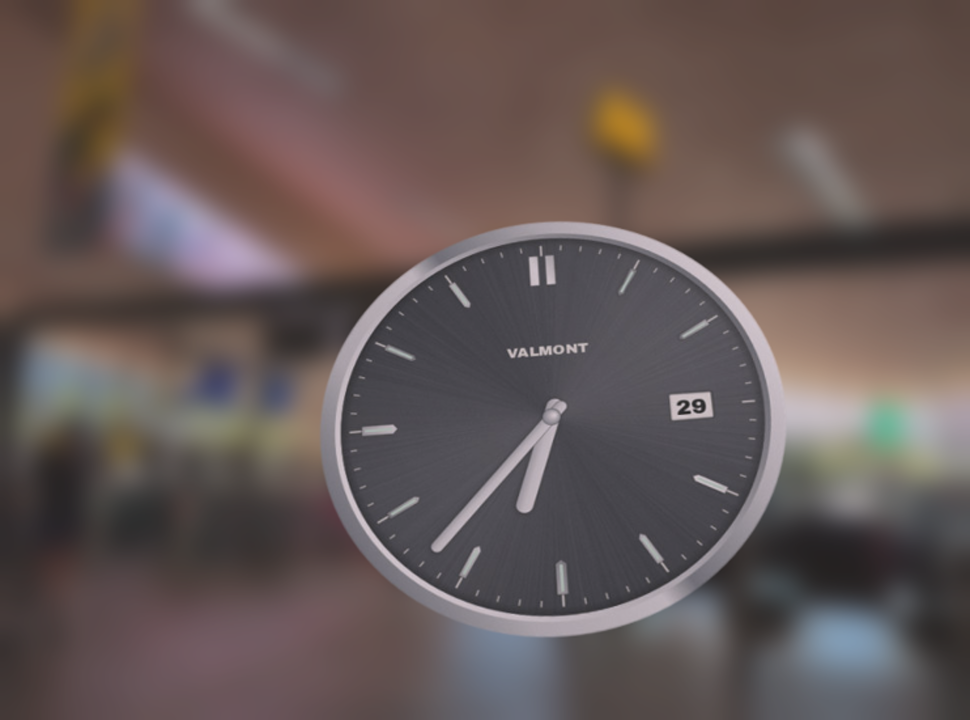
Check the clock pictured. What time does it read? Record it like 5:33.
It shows 6:37
